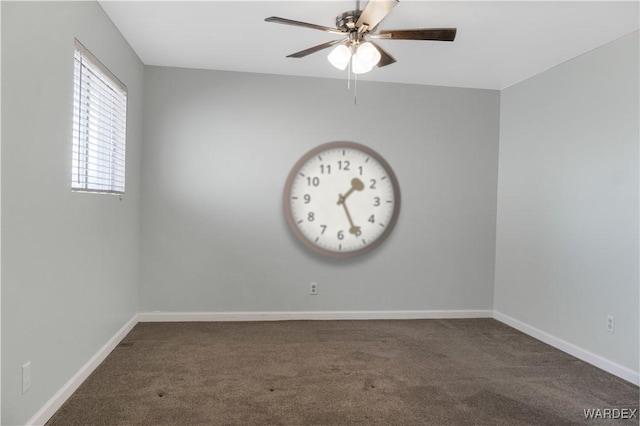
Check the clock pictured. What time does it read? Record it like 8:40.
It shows 1:26
